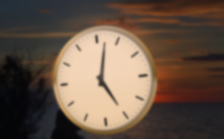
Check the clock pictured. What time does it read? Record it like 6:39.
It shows 5:02
